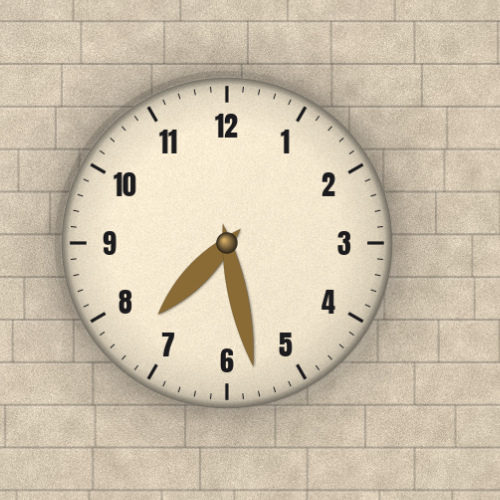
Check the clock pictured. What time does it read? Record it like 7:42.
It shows 7:28
